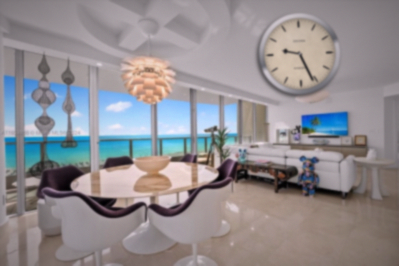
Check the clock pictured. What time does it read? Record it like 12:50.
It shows 9:26
